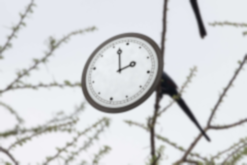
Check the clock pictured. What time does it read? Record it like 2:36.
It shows 1:57
